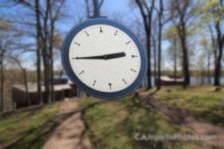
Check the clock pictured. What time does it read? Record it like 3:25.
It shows 2:45
